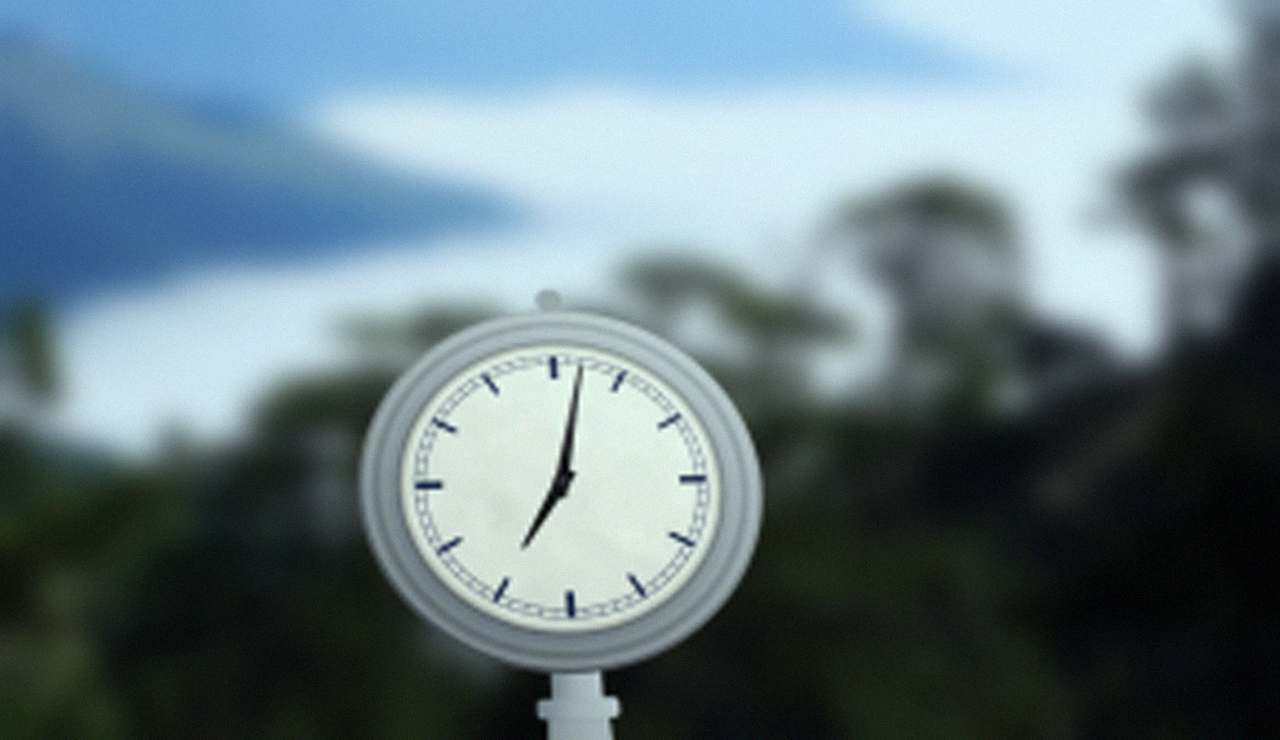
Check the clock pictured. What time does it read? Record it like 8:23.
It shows 7:02
